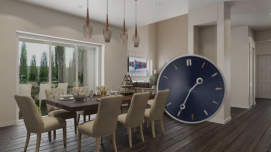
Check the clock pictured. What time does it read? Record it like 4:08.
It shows 1:35
